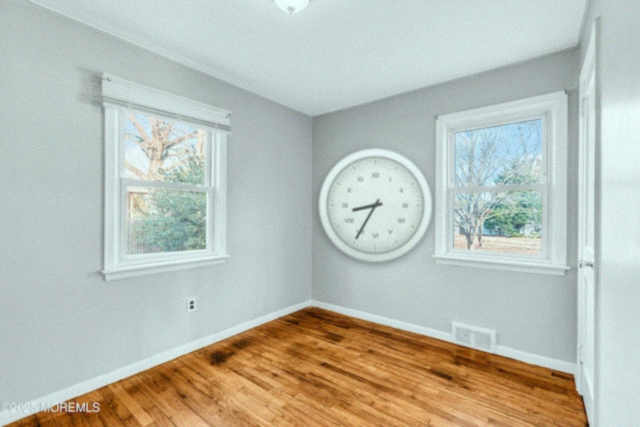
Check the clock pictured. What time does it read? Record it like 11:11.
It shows 8:35
